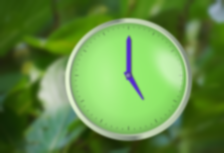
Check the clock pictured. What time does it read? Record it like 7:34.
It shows 5:00
